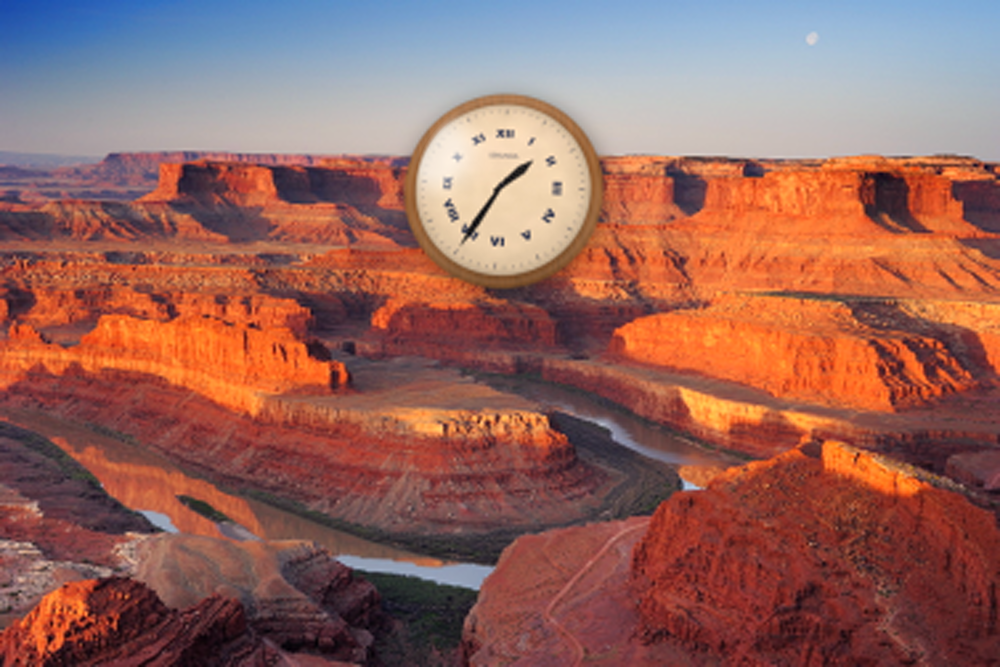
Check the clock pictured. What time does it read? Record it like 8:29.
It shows 1:35
